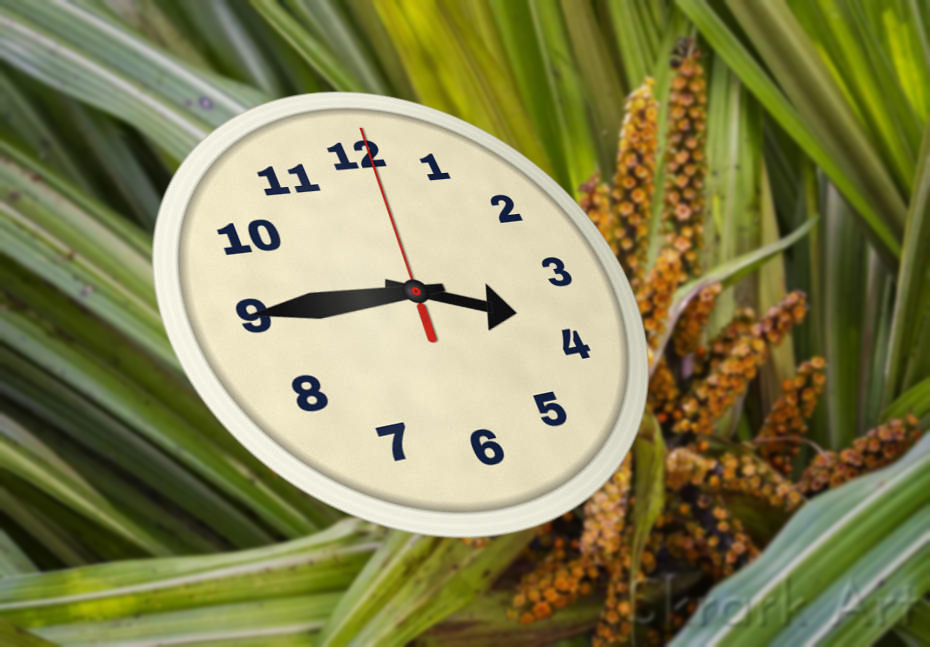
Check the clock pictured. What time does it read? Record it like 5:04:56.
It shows 3:45:01
